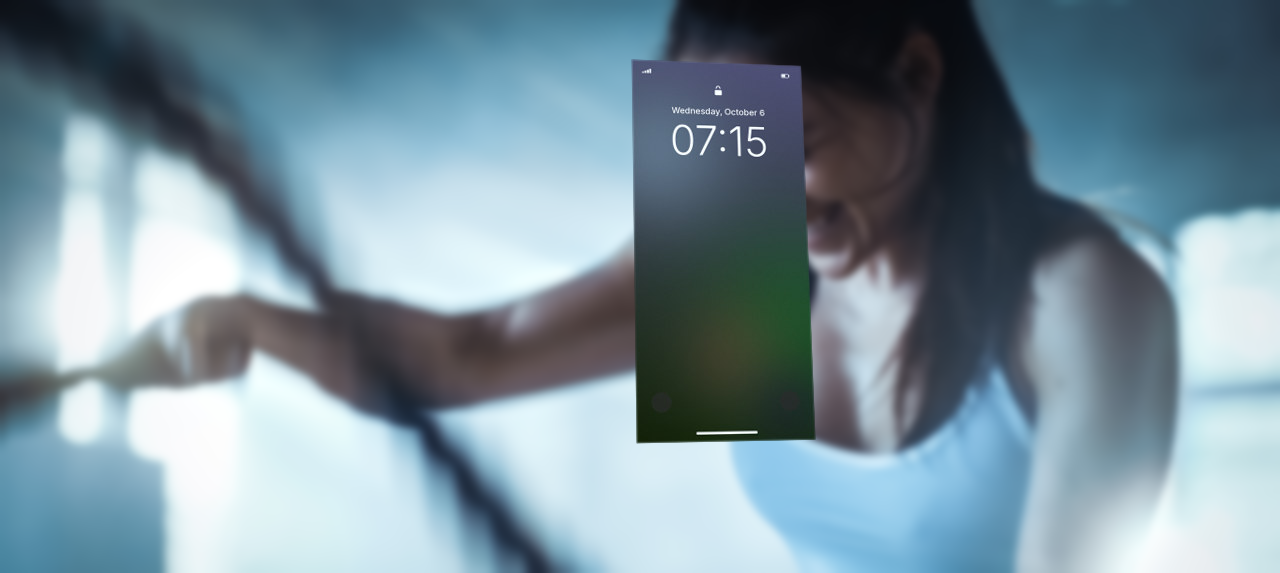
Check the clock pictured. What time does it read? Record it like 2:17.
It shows 7:15
